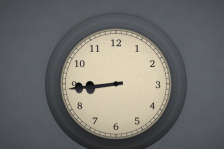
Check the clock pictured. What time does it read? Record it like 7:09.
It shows 8:44
